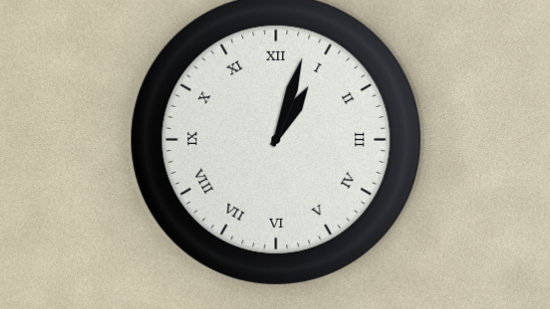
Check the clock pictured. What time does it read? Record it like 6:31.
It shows 1:03
